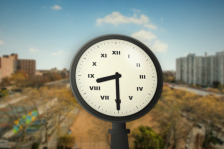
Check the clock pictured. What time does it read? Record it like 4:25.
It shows 8:30
